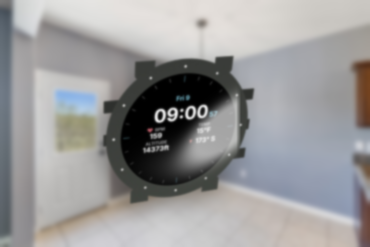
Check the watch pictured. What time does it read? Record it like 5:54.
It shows 9:00
